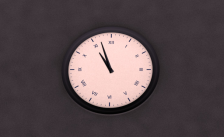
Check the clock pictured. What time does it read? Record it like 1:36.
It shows 10:57
